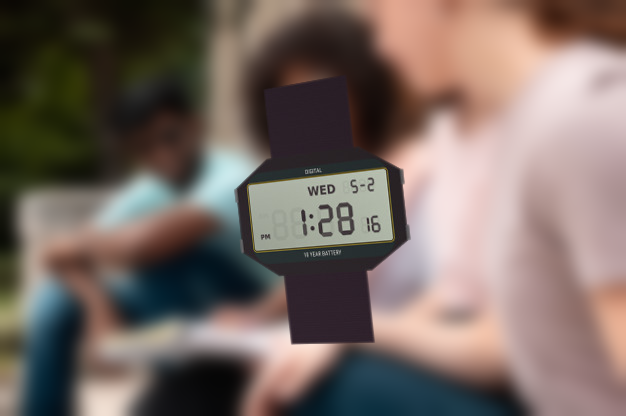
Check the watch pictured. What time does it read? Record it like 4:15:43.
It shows 1:28:16
